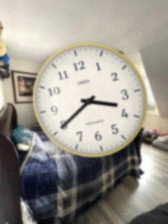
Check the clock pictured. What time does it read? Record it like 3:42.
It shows 3:40
